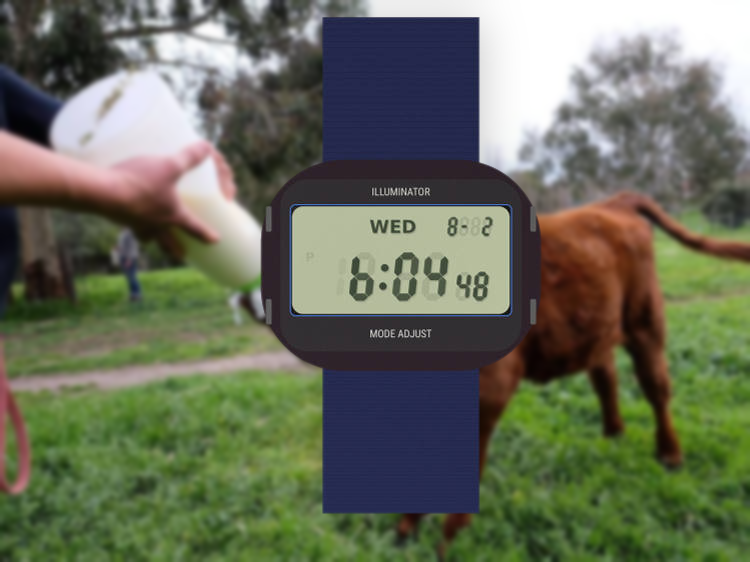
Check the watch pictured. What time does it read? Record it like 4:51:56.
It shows 6:04:48
